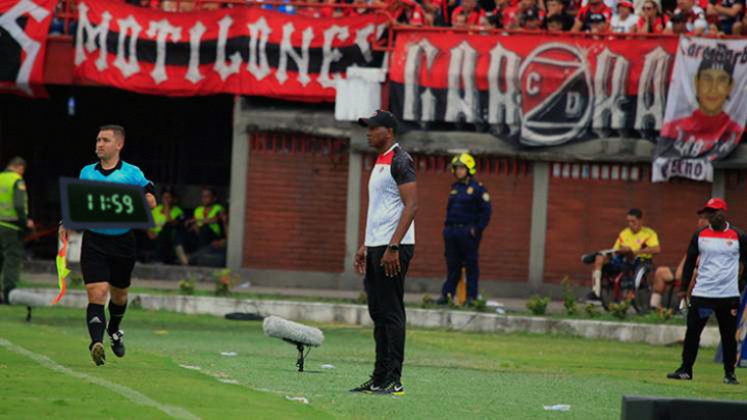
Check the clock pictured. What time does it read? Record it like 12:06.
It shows 11:59
